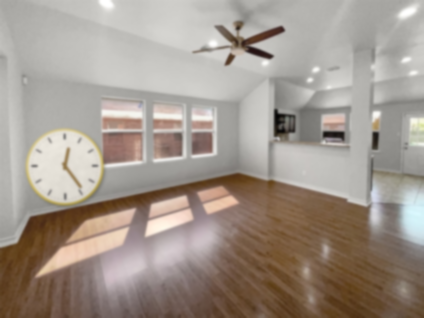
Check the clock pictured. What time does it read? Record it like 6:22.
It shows 12:24
